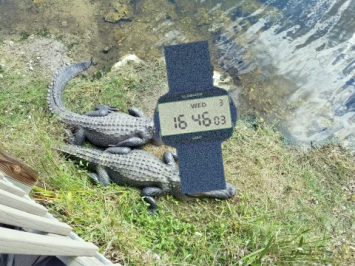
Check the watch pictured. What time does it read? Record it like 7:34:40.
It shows 16:46:03
